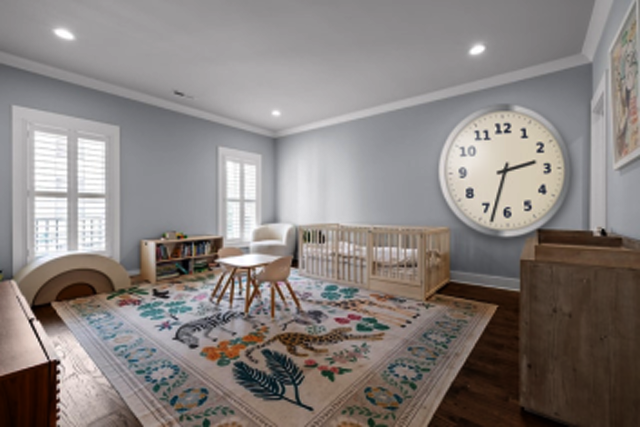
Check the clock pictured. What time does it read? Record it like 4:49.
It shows 2:33
